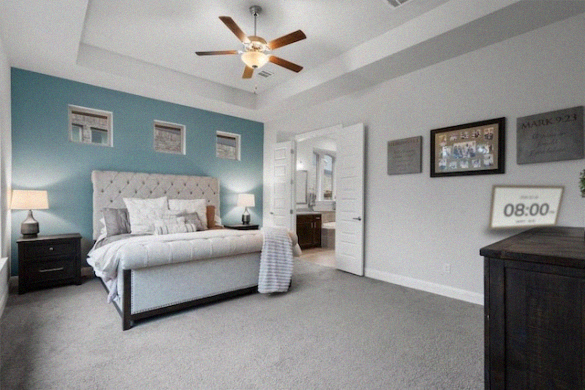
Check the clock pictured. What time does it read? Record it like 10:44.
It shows 8:00
